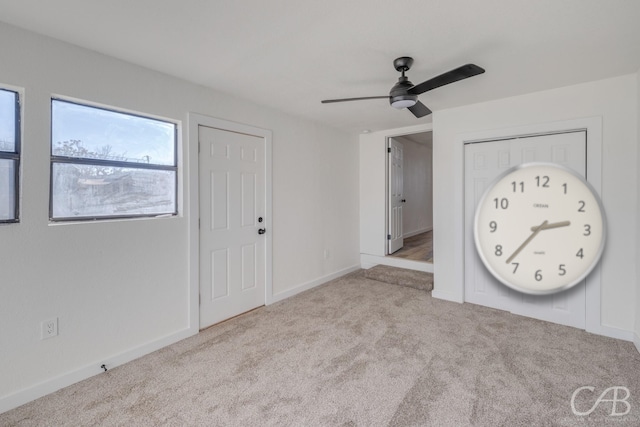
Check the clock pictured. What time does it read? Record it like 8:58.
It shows 2:37
